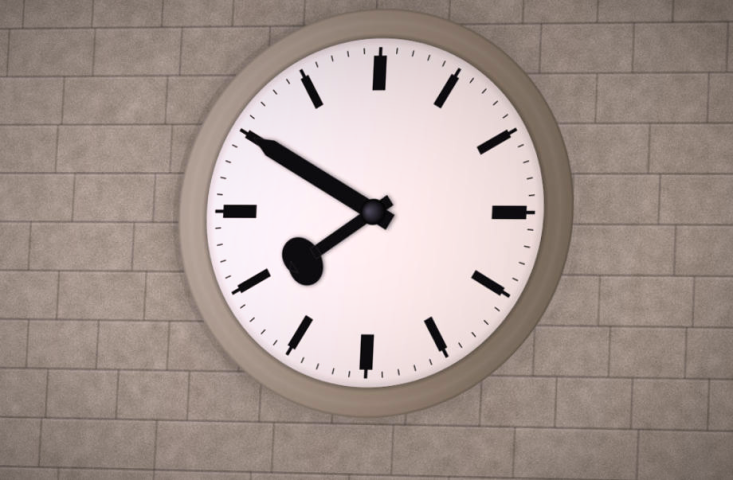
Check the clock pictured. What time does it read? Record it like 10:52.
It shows 7:50
